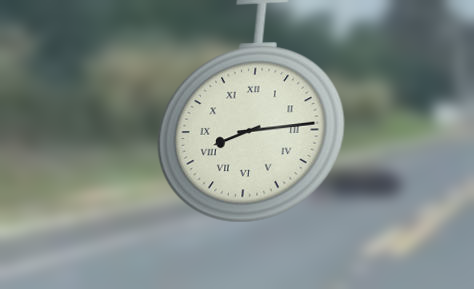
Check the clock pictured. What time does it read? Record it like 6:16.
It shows 8:14
